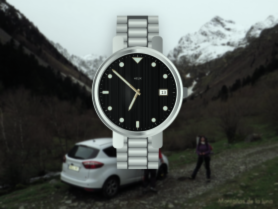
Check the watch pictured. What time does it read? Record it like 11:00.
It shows 6:52
